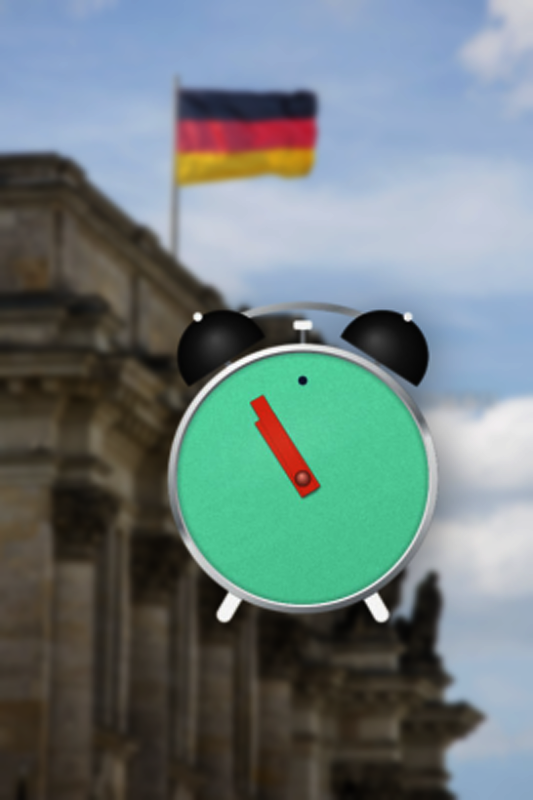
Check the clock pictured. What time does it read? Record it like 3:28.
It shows 10:55
